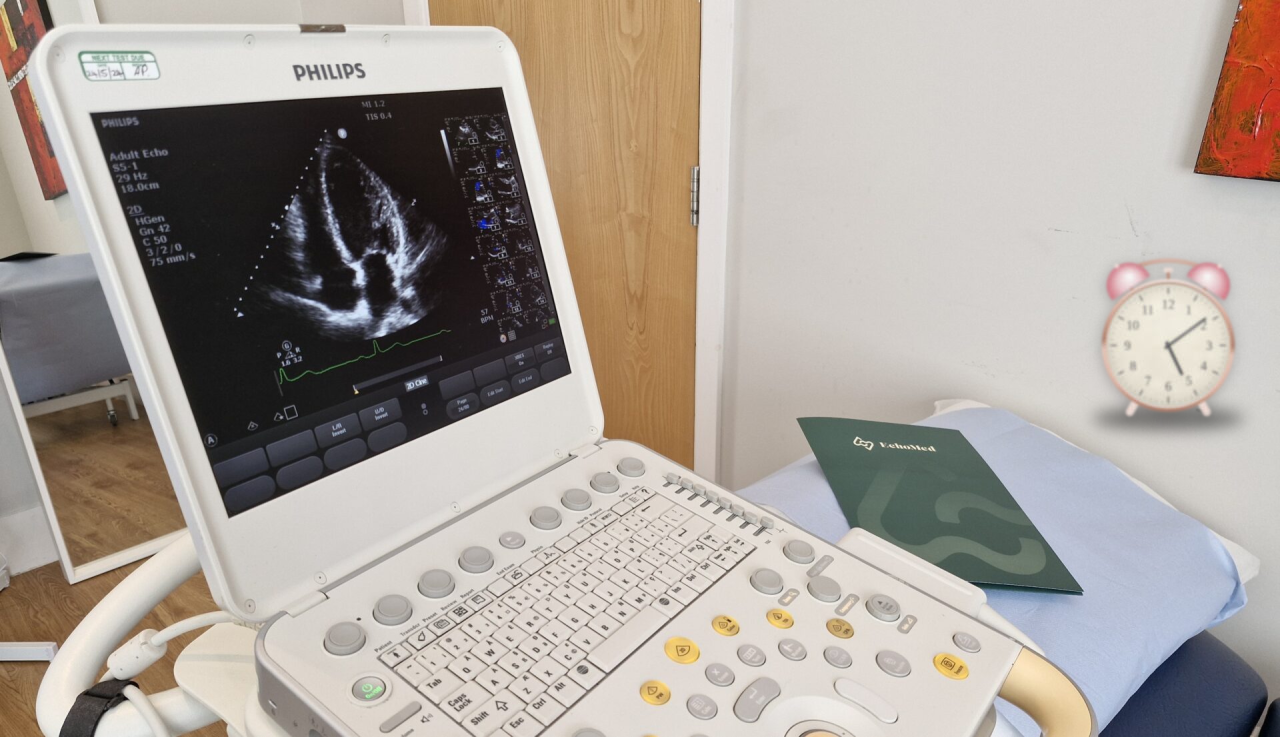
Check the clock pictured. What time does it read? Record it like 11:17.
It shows 5:09
